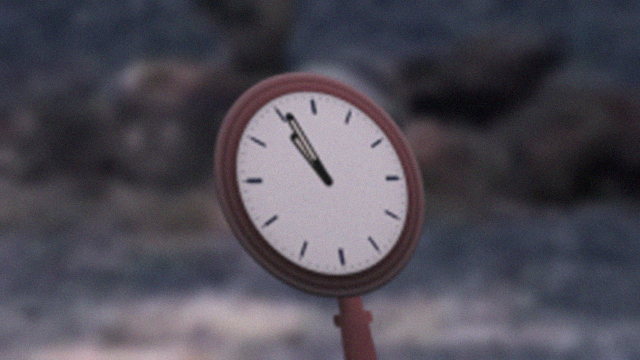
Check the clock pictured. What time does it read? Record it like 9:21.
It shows 10:56
